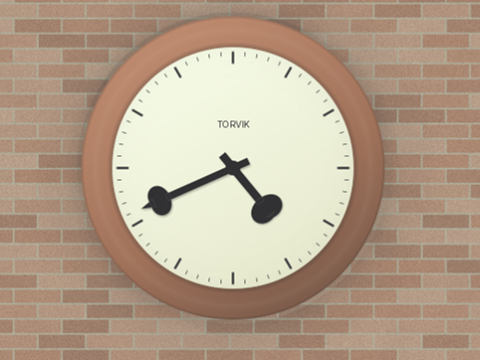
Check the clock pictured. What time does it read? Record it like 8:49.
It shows 4:41
